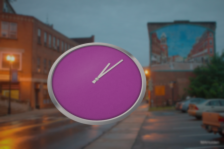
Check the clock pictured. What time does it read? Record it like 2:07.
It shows 1:08
